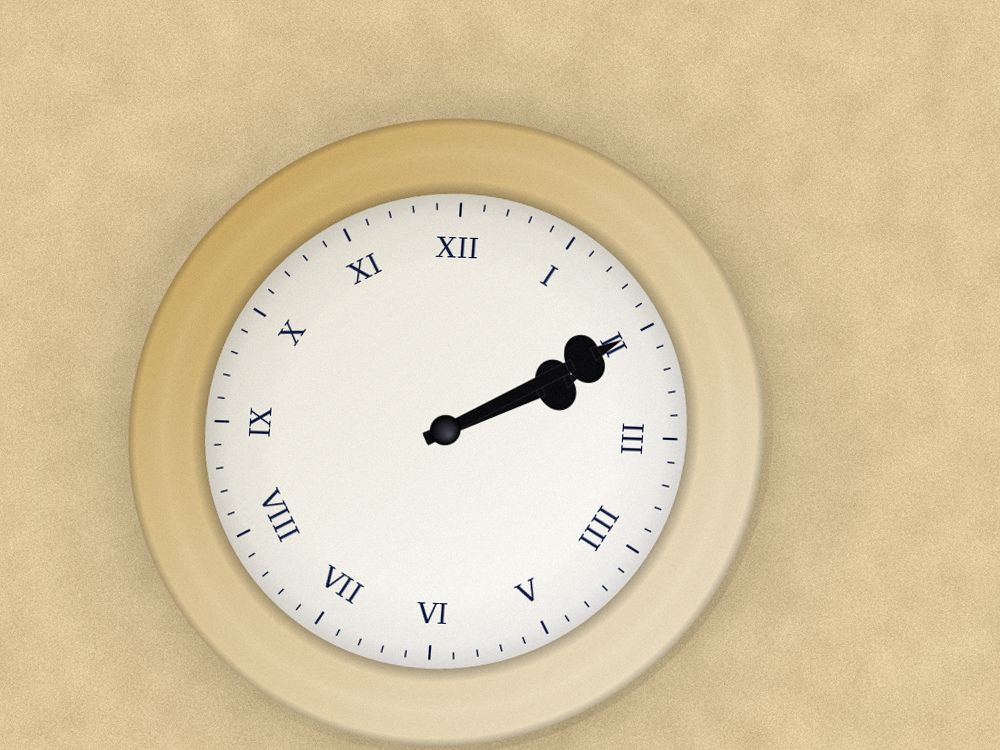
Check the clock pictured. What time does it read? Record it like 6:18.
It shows 2:10
